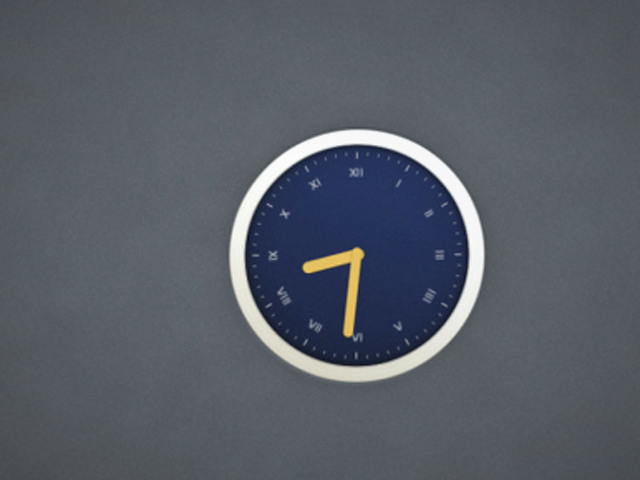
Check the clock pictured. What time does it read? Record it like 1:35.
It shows 8:31
